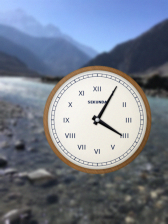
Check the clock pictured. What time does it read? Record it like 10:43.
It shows 4:05
